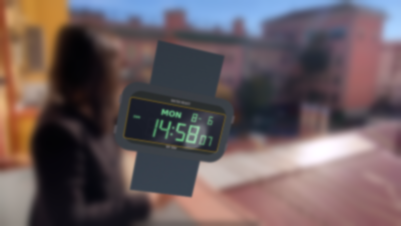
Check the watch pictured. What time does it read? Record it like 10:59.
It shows 14:58
